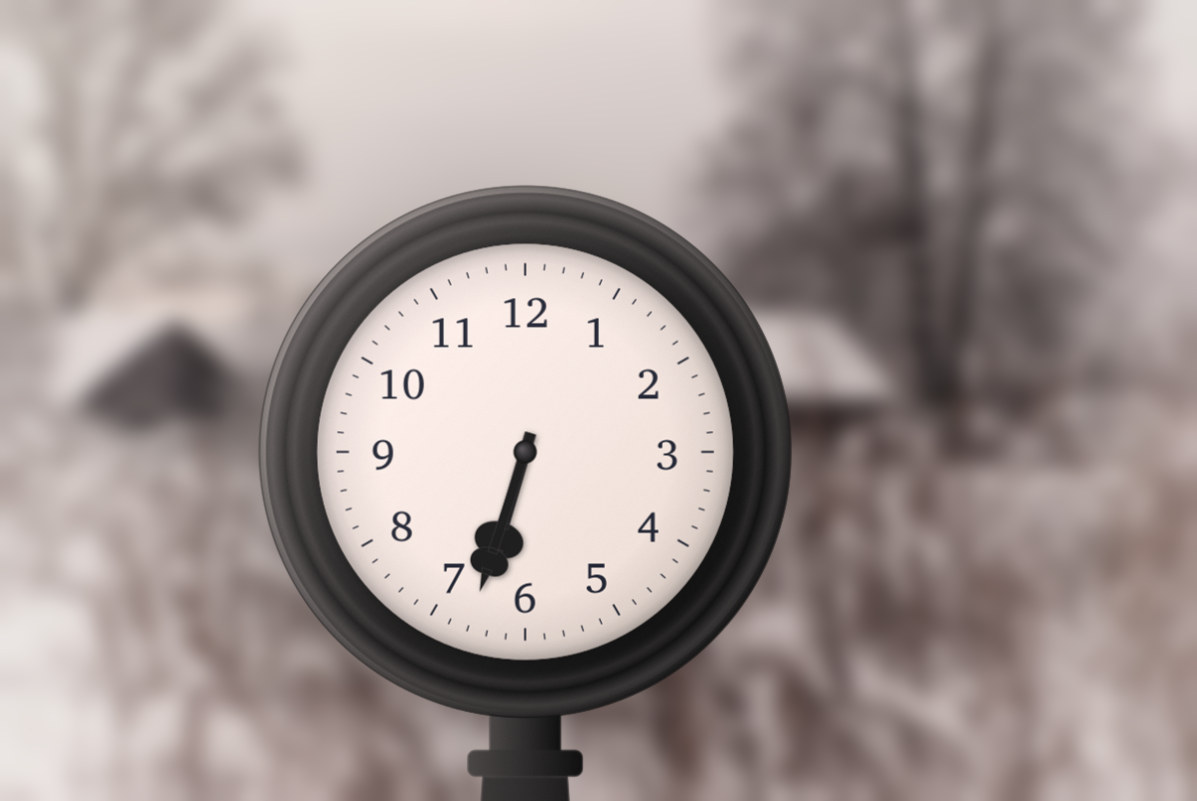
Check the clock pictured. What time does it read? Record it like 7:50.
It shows 6:33
